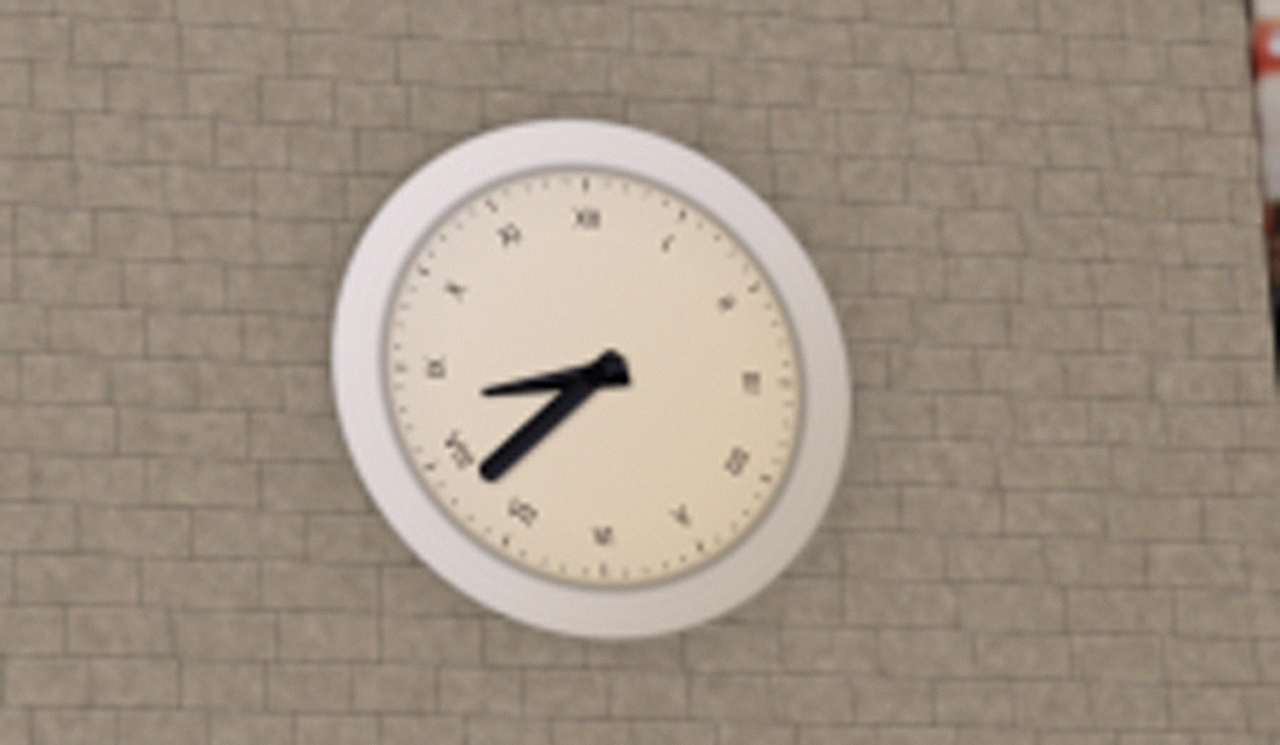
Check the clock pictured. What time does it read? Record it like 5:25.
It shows 8:38
